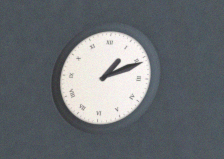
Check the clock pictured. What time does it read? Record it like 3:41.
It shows 1:11
